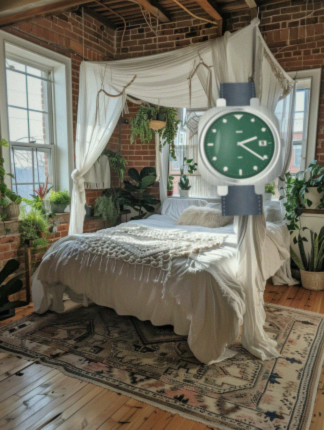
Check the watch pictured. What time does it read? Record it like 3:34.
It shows 2:21
